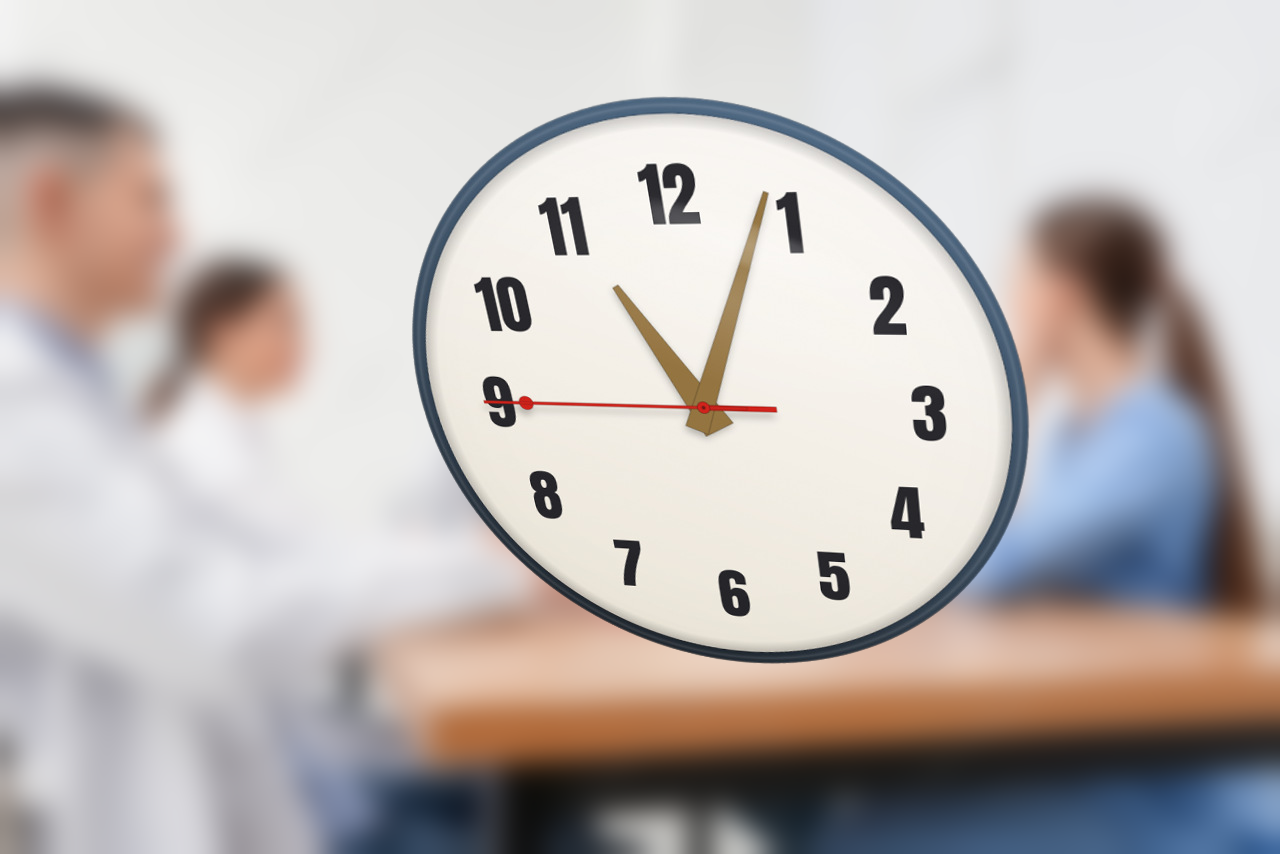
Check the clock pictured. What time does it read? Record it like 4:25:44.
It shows 11:03:45
